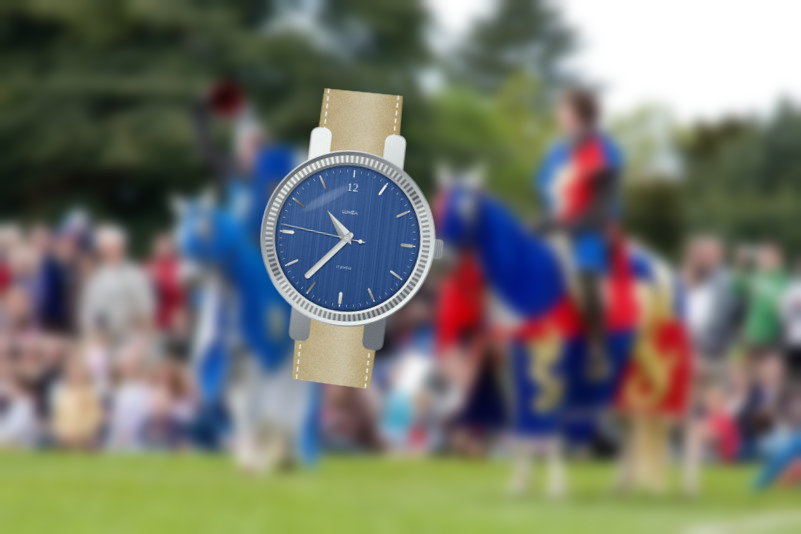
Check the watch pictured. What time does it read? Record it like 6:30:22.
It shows 10:36:46
